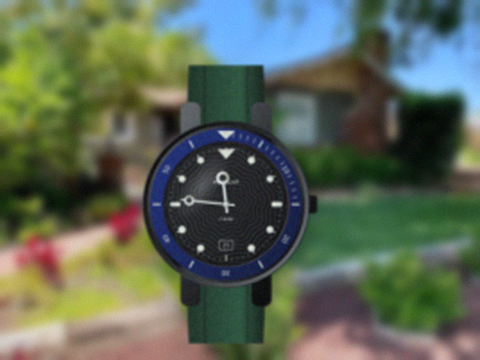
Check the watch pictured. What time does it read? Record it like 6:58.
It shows 11:46
